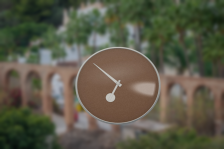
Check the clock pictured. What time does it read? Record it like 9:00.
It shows 6:52
